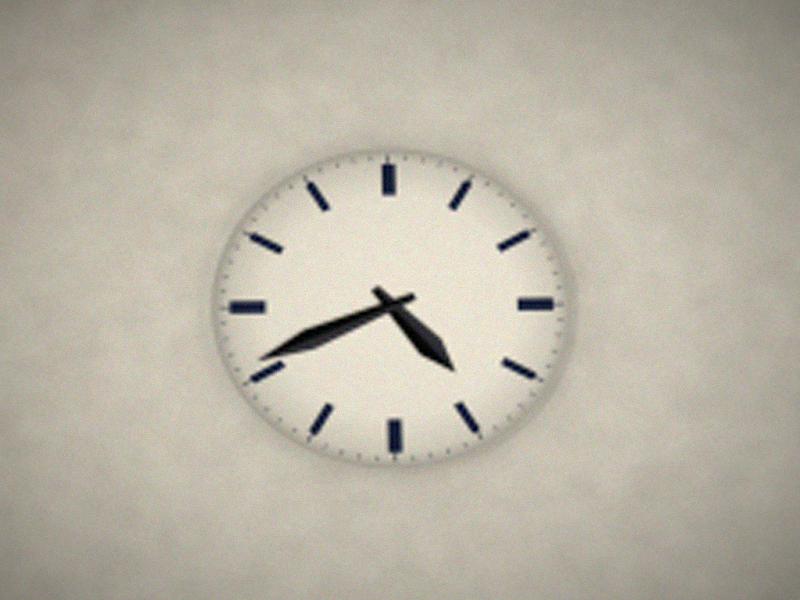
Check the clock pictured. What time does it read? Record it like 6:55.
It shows 4:41
